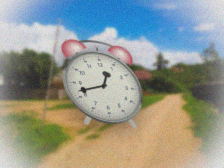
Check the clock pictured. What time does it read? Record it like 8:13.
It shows 12:42
